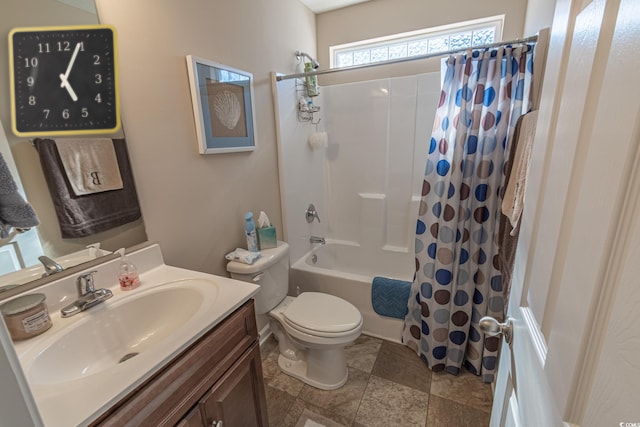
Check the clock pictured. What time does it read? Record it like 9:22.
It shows 5:04
